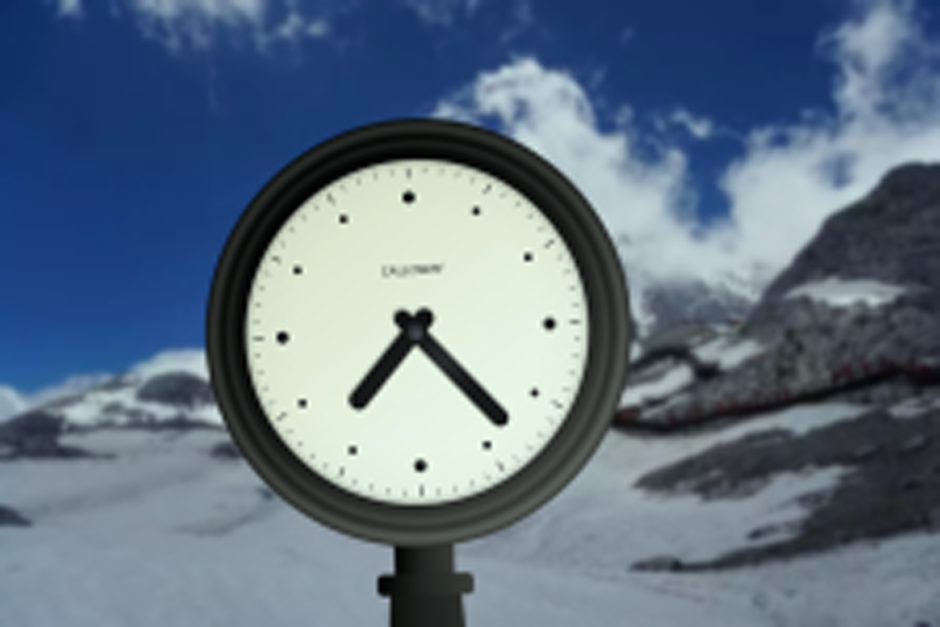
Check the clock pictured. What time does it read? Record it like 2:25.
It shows 7:23
